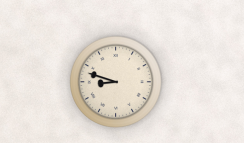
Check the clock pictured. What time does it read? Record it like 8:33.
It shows 8:48
